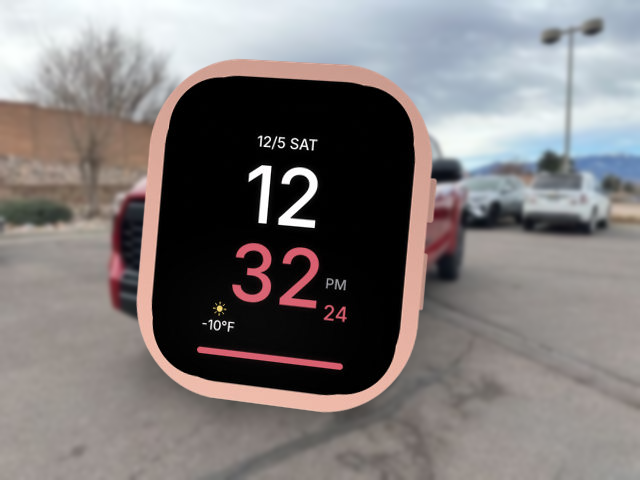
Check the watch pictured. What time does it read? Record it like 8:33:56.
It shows 12:32:24
